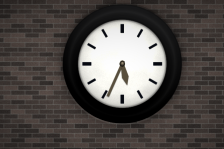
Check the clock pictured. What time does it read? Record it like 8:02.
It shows 5:34
